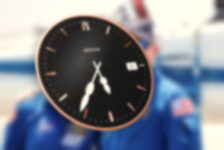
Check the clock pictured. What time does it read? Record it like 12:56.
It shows 5:36
